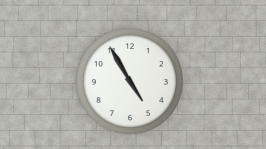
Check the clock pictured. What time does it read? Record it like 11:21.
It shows 4:55
